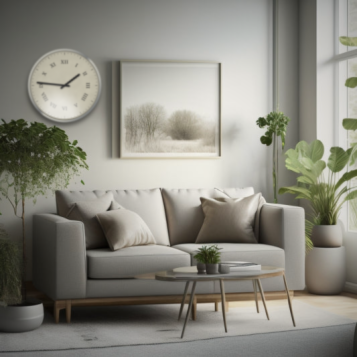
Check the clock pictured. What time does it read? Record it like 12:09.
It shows 1:46
